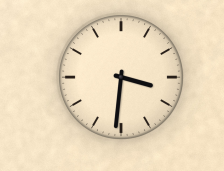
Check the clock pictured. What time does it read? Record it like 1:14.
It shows 3:31
